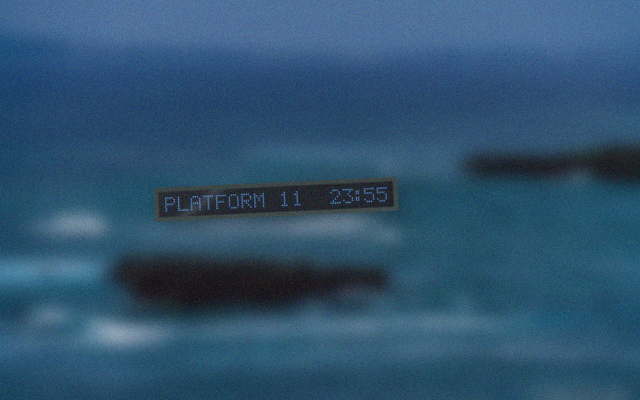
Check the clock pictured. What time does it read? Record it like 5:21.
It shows 23:55
